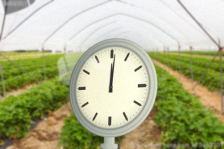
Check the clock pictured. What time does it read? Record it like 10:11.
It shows 12:01
